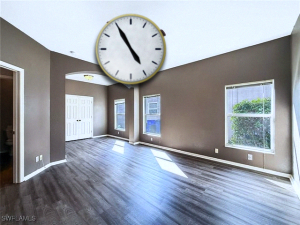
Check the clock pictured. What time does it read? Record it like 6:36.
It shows 4:55
